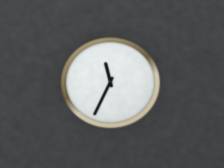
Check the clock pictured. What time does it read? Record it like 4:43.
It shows 11:34
